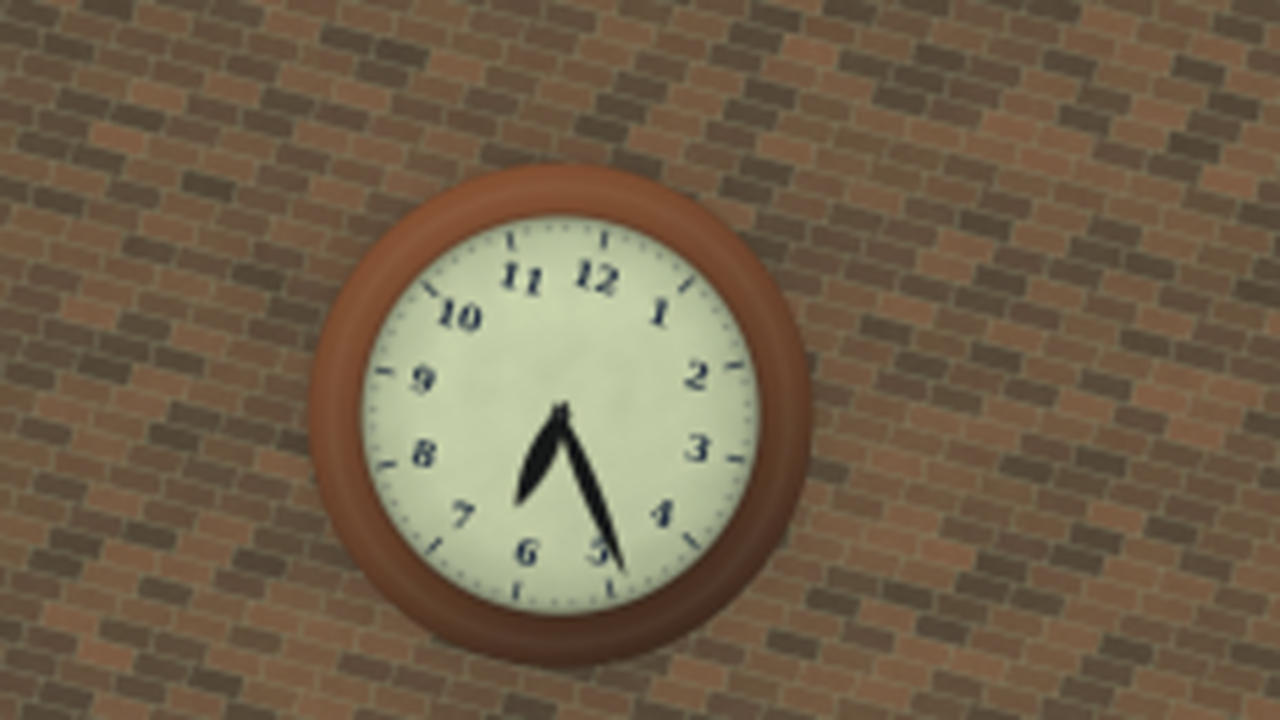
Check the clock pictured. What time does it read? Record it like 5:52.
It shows 6:24
